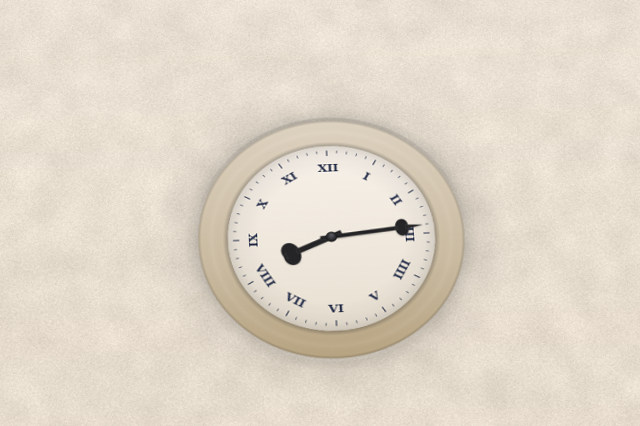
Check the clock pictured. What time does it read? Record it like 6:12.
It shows 8:14
